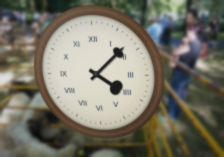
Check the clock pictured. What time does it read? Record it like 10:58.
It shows 4:08
